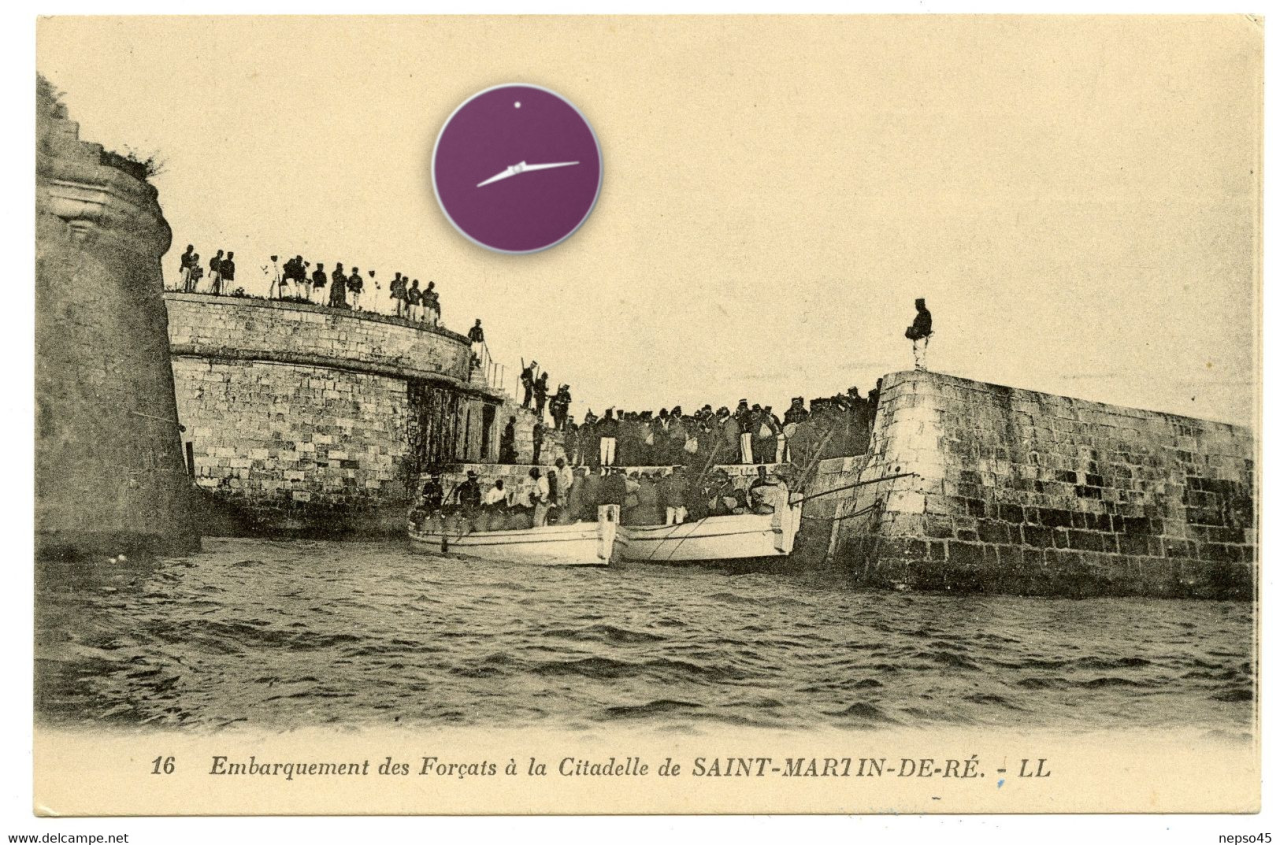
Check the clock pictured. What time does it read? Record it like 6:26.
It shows 8:14
